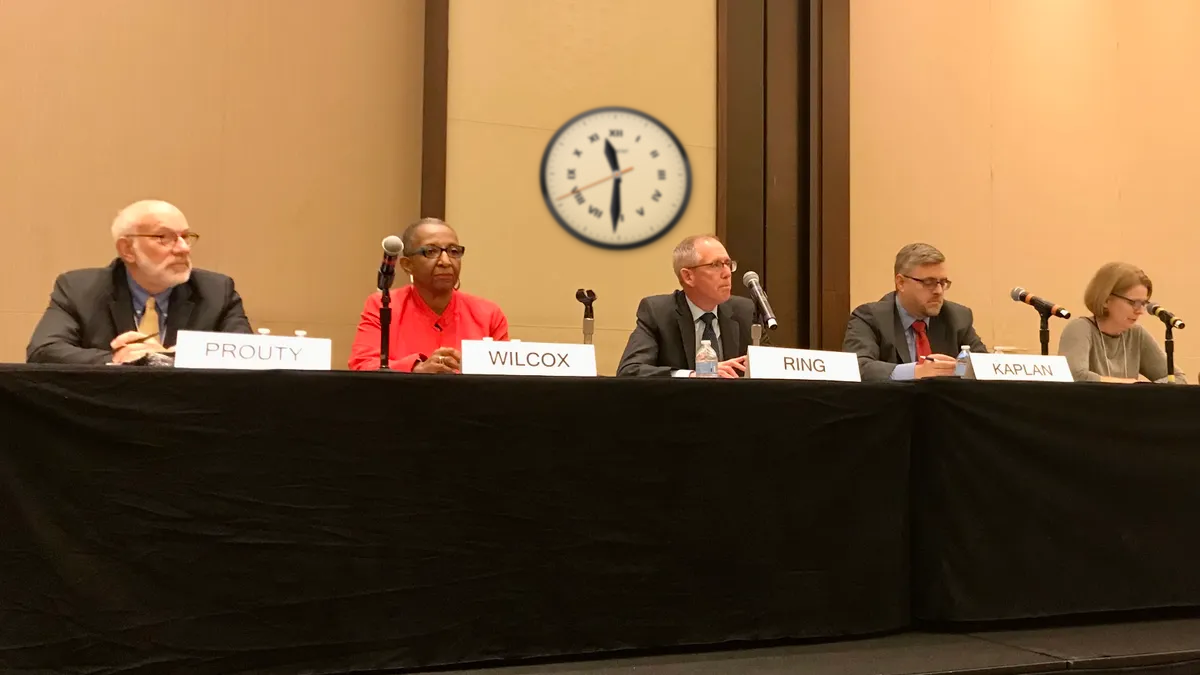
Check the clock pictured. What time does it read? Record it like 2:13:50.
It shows 11:30:41
